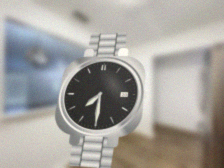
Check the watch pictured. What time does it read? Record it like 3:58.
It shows 7:30
